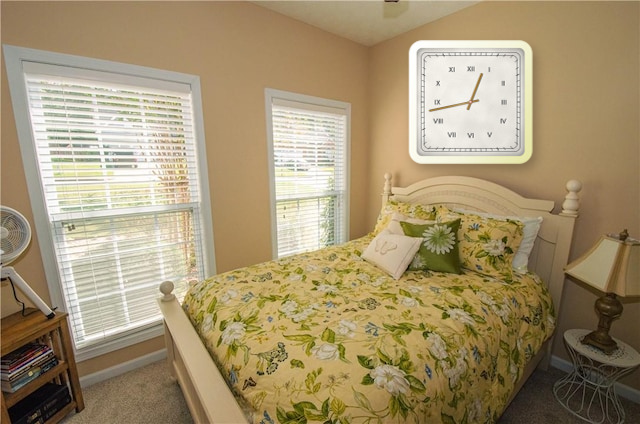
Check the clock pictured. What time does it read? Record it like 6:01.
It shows 12:43
